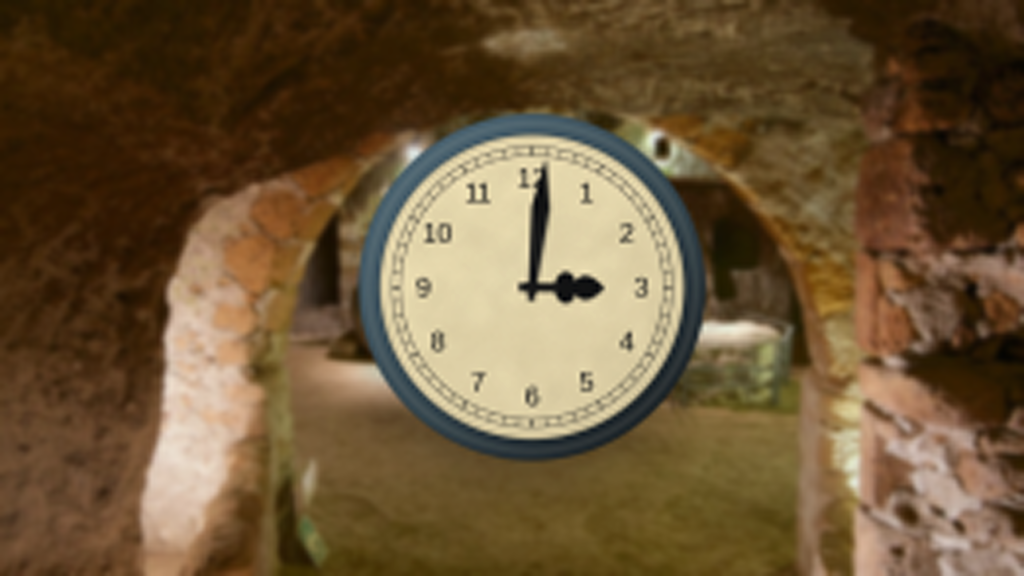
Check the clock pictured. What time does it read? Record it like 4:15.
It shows 3:01
